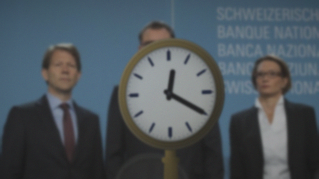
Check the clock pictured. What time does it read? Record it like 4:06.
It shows 12:20
